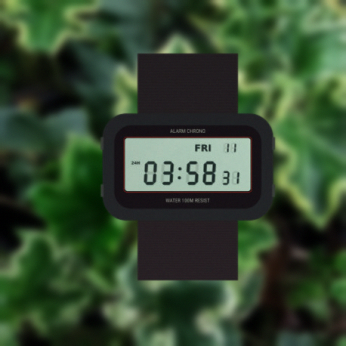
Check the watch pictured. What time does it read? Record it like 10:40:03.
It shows 3:58:31
